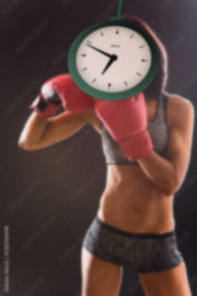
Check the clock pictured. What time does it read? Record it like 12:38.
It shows 6:49
